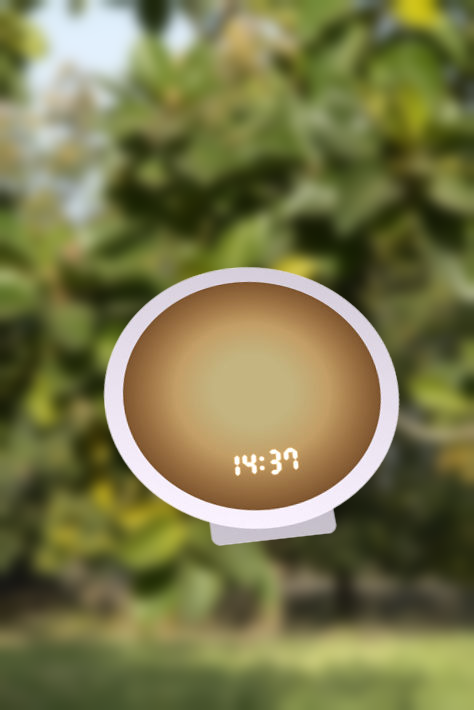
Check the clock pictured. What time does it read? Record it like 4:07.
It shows 14:37
